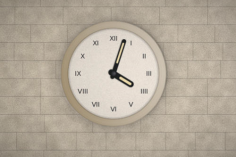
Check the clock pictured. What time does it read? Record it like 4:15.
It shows 4:03
